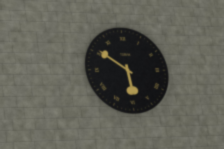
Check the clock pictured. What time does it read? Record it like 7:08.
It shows 5:51
